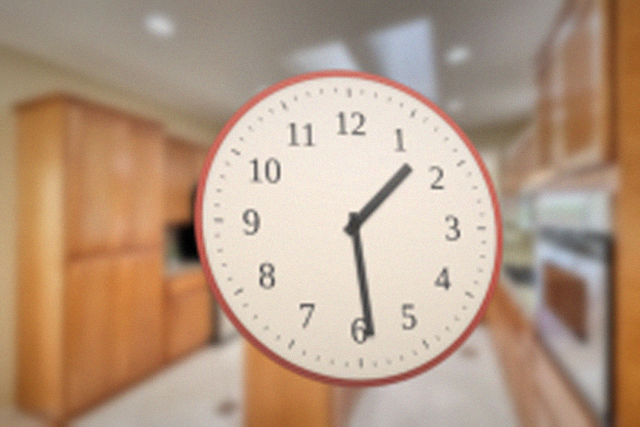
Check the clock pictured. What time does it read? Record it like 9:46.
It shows 1:29
